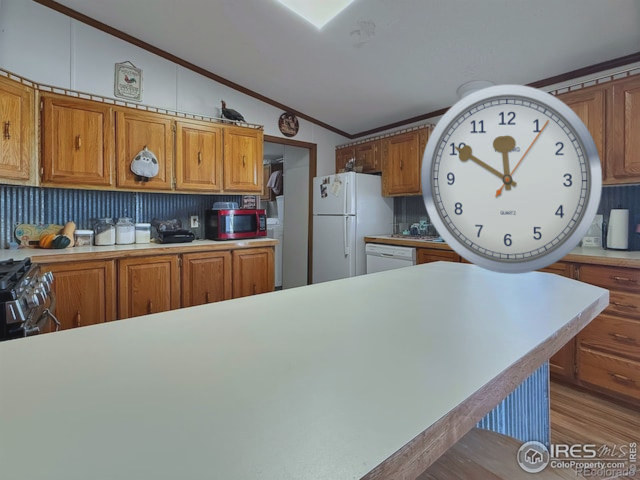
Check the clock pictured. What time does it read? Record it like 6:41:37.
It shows 11:50:06
